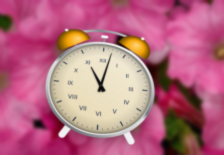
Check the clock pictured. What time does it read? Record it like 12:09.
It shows 11:02
